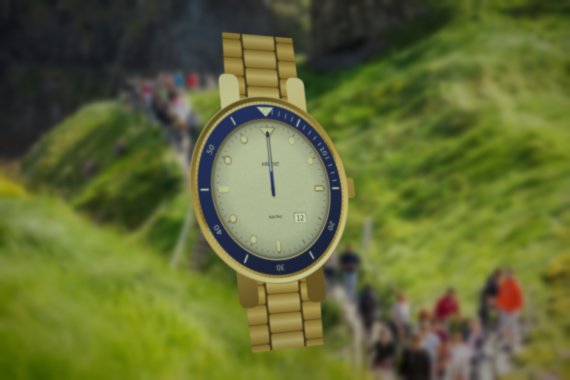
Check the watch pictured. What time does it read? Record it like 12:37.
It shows 12:00
